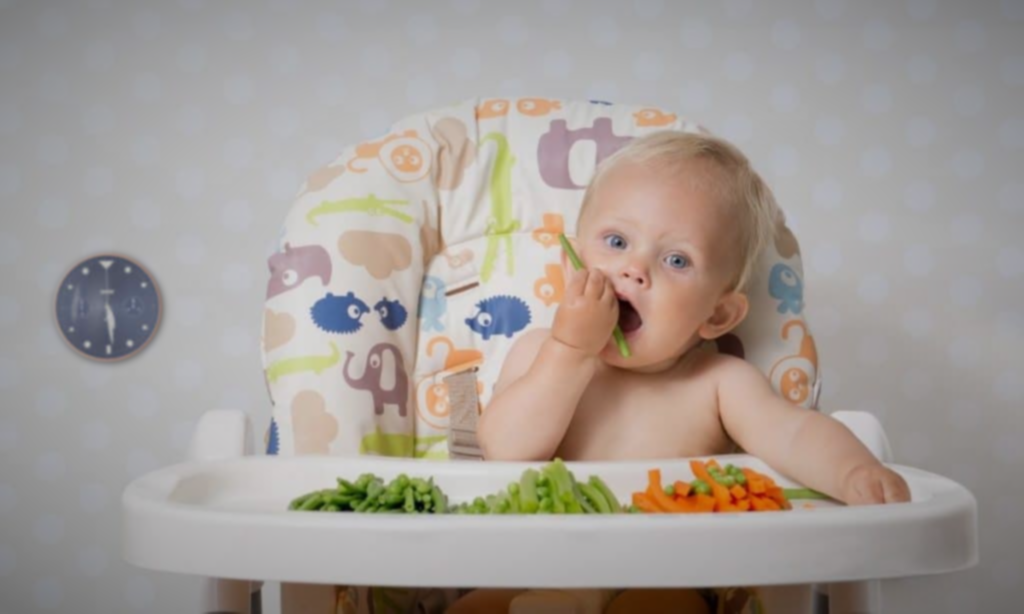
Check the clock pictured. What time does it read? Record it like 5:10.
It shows 5:29
